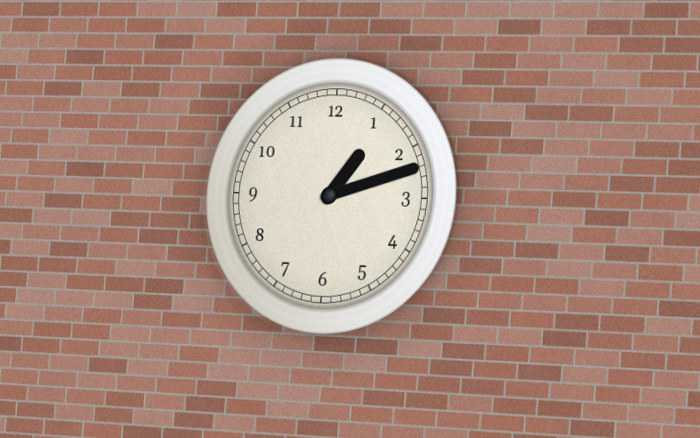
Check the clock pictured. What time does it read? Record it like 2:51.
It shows 1:12
